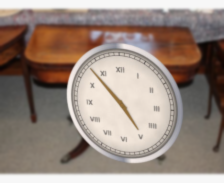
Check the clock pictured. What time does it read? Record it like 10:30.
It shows 4:53
